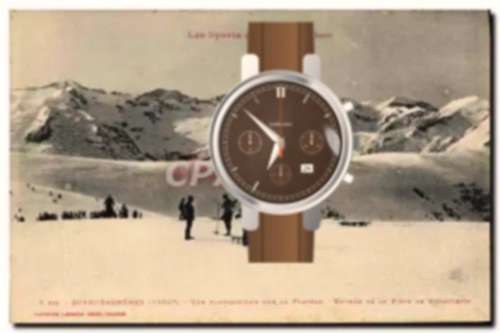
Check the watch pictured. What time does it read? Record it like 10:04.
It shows 6:52
